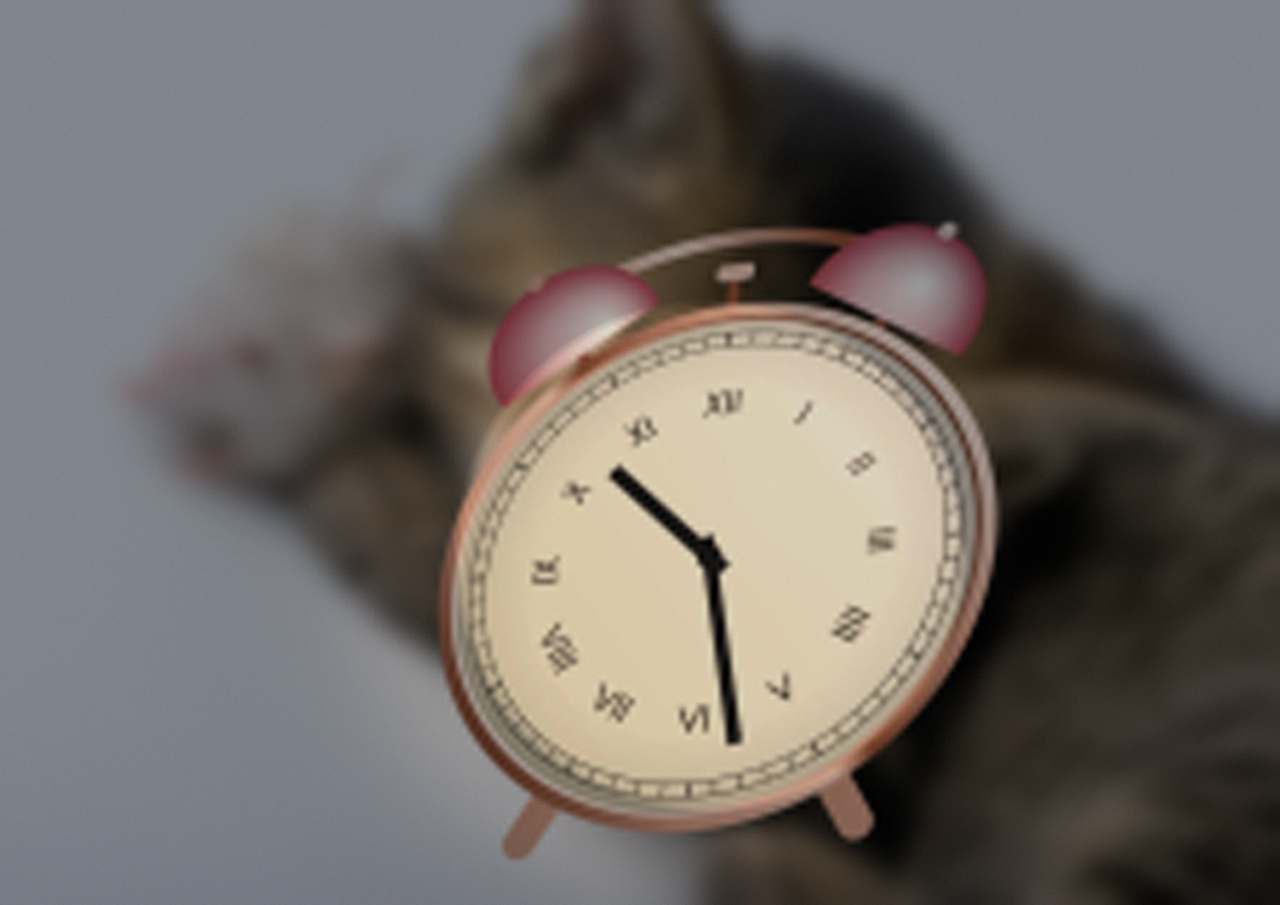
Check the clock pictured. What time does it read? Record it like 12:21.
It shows 10:28
